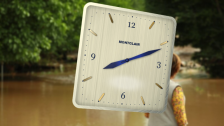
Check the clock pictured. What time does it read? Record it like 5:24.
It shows 8:11
